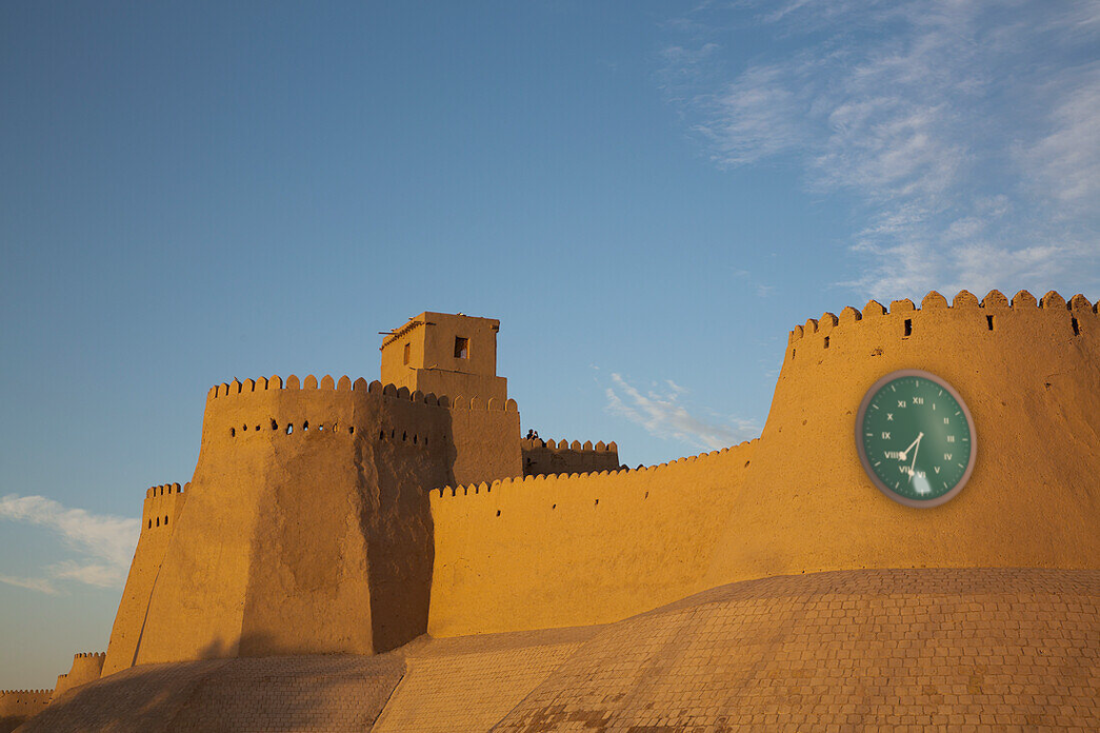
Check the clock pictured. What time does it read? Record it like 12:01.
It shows 7:33
